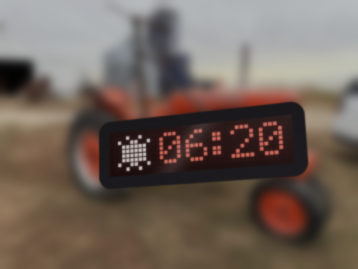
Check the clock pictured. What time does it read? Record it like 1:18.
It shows 6:20
